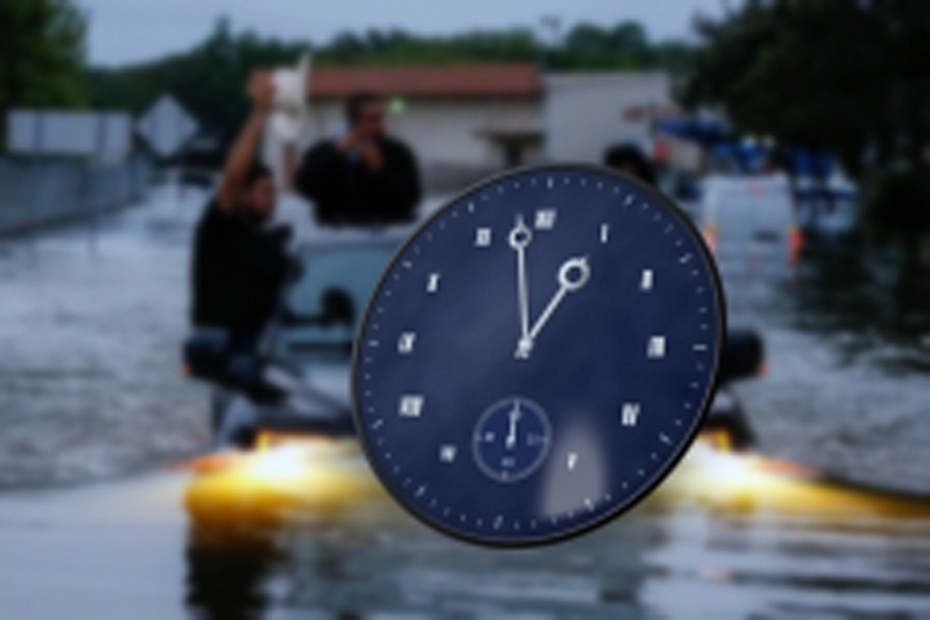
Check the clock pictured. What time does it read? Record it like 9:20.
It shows 12:58
